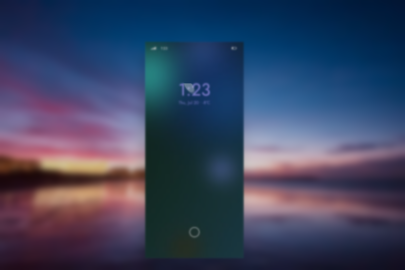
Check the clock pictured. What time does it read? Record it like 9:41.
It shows 1:23
